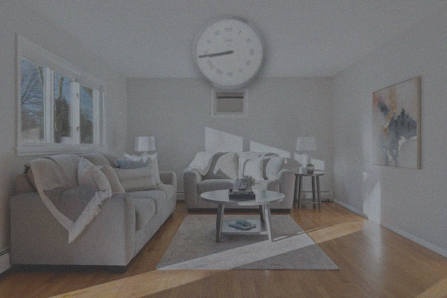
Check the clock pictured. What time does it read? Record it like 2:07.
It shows 8:44
